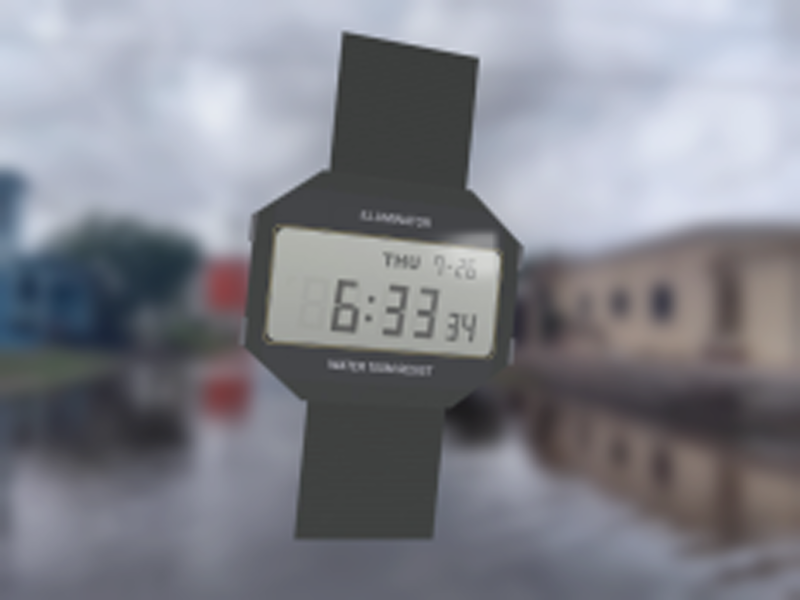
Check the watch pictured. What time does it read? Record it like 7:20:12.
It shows 6:33:34
